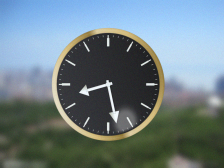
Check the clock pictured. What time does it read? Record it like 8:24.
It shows 8:28
